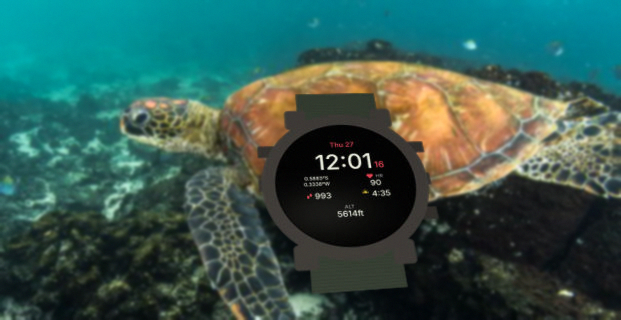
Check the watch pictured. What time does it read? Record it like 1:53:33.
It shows 12:01:16
